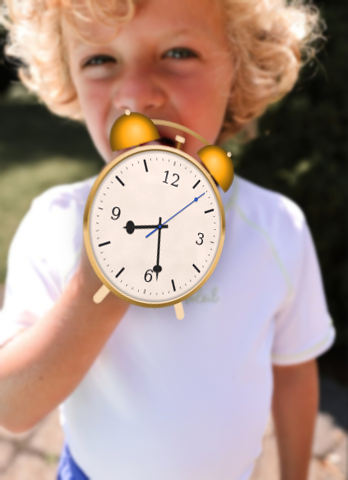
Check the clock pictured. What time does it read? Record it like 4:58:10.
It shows 8:28:07
